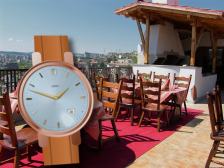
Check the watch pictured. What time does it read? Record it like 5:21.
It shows 1:48
